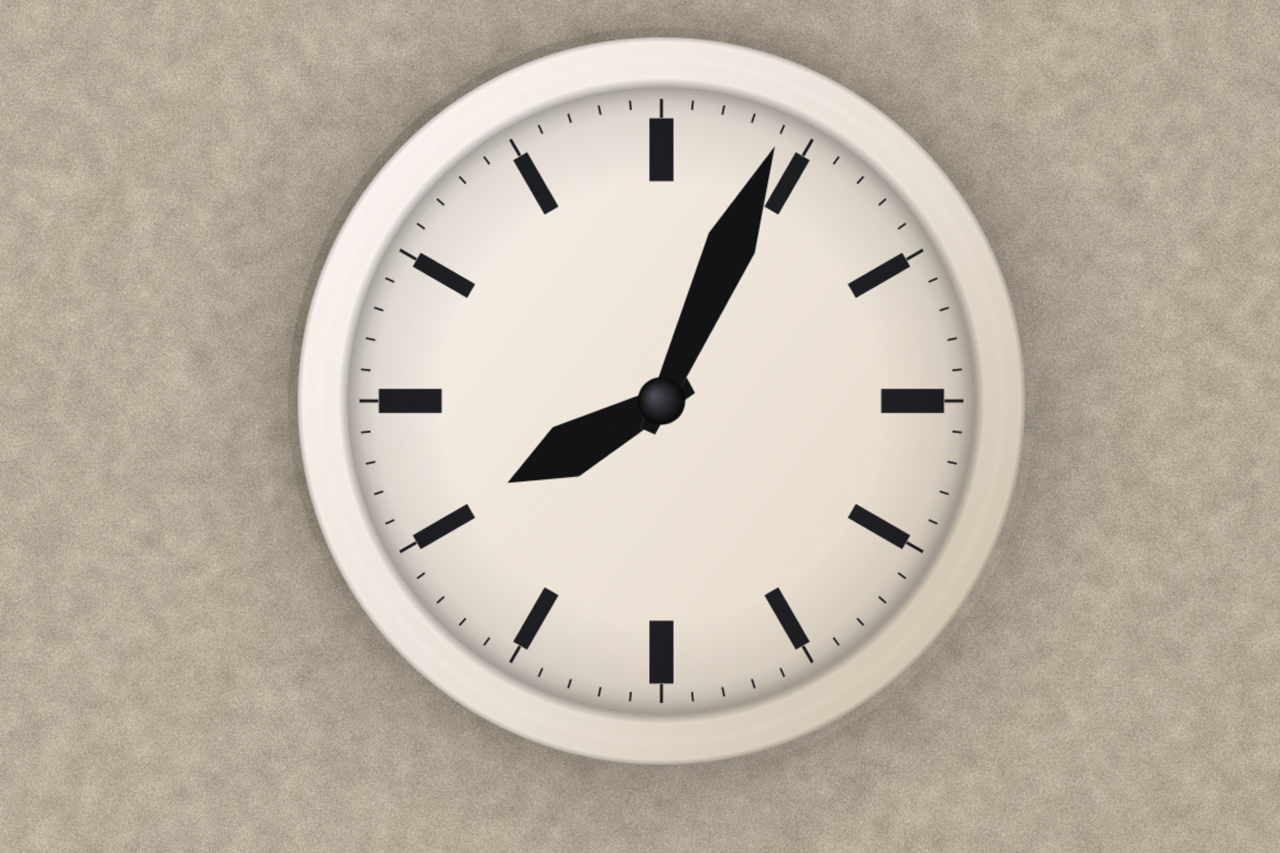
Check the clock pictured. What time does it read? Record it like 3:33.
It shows 8:04
